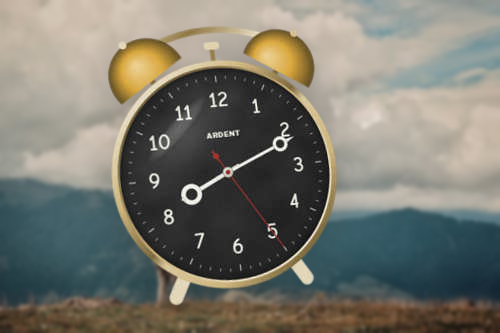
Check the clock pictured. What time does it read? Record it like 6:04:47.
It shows 8:11:25
